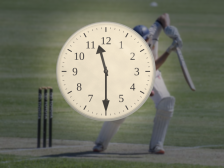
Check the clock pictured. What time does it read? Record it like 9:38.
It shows 11:30
